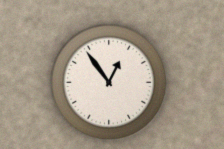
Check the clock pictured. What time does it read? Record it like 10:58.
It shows 12:54
